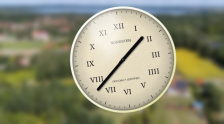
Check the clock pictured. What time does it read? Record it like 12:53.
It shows 1:38
